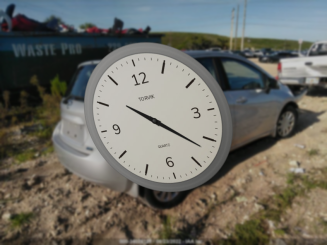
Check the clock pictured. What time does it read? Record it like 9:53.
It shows 10:22
